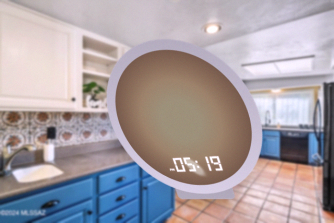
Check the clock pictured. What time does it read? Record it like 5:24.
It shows 5:19
